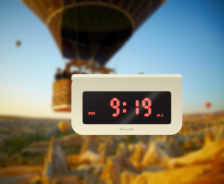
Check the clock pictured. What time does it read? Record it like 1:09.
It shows 9:19
